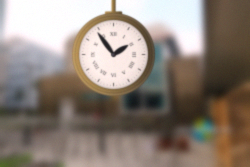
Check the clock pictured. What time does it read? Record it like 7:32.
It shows 1:54
